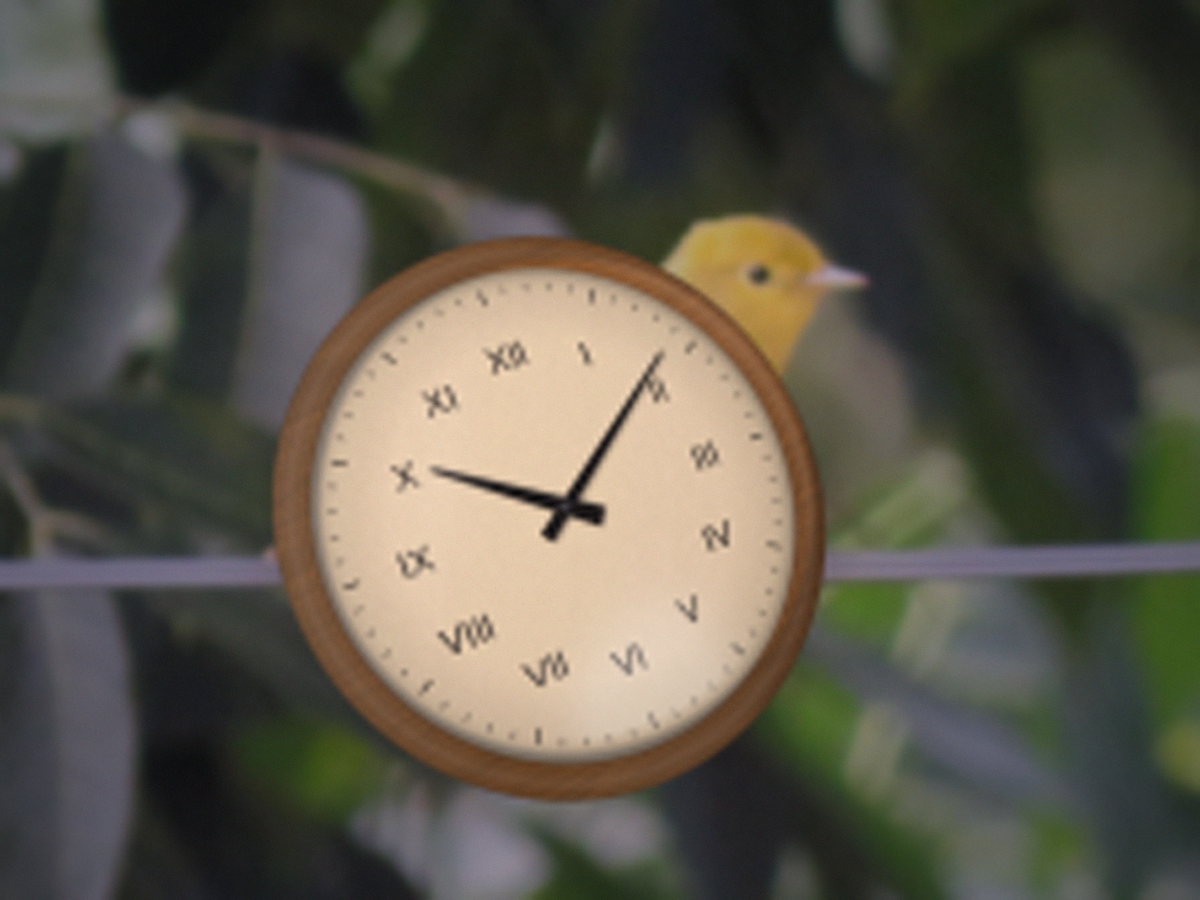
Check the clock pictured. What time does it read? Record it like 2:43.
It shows 10:09
